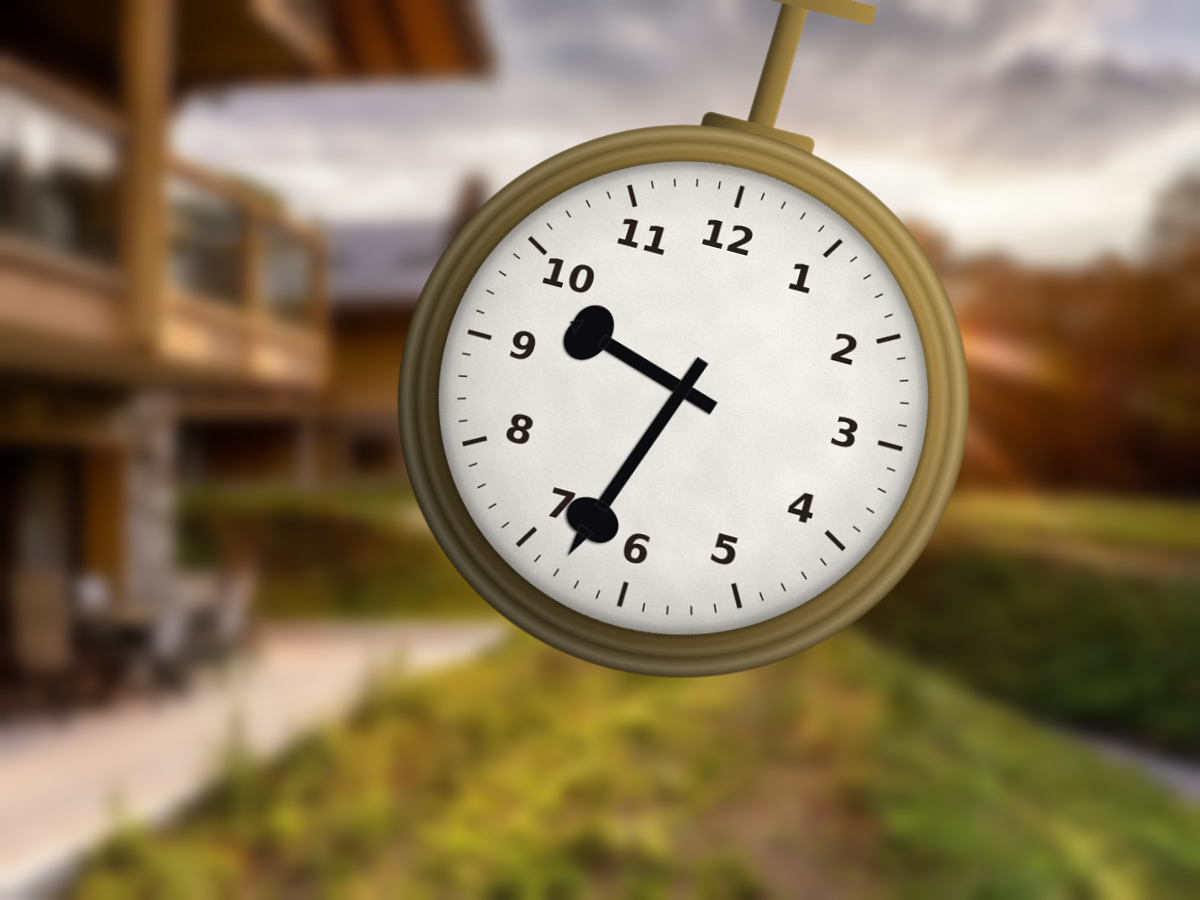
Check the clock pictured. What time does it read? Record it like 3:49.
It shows 9:33
